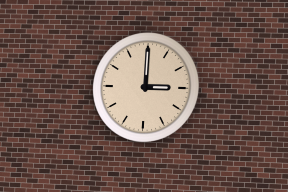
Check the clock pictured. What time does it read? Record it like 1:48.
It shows 3:00
